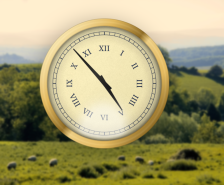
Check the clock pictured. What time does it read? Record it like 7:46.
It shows 4:53
